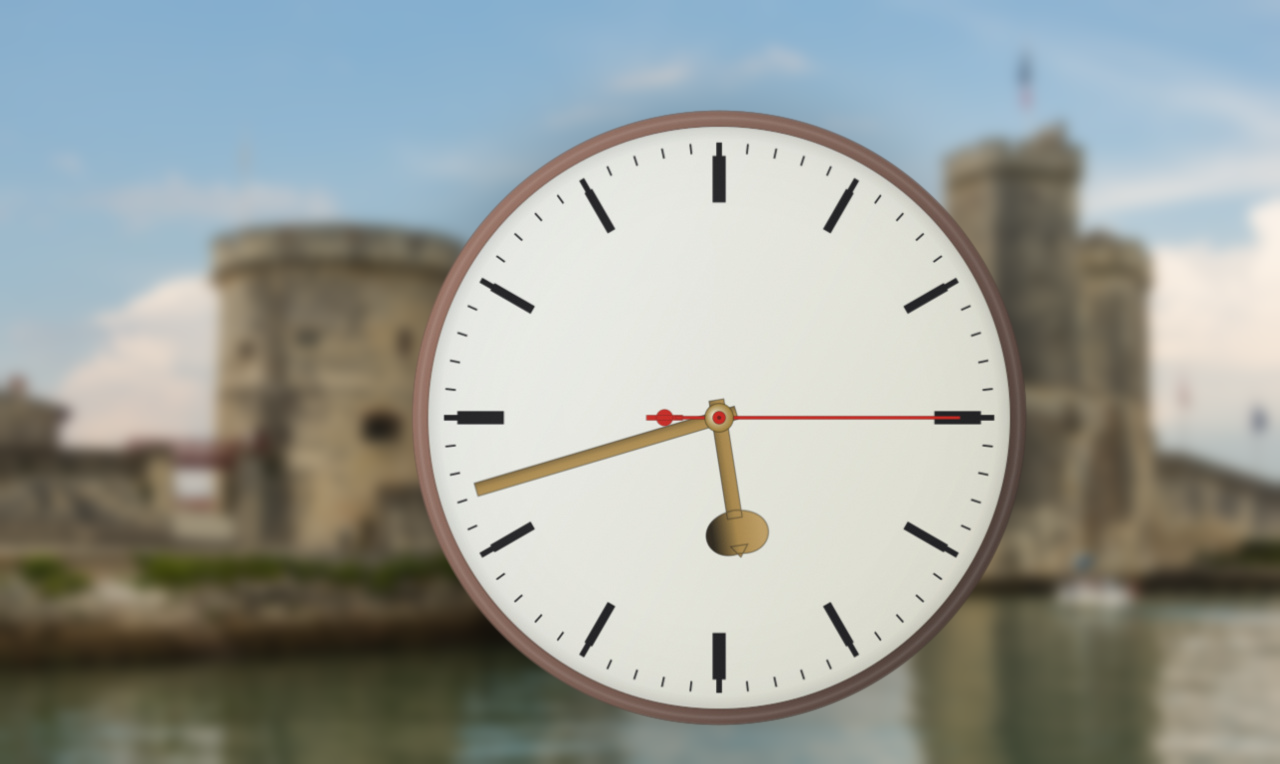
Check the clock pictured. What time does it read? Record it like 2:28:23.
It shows 5:42:15
